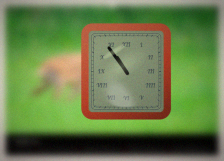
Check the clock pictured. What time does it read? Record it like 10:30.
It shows 10:54
